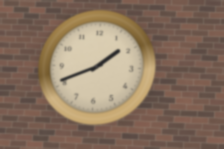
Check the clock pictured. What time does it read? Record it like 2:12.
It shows 1:41
